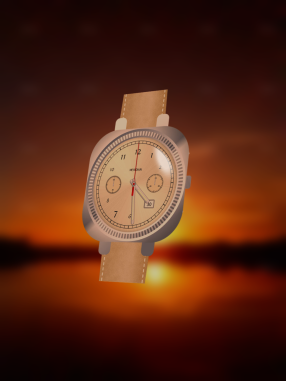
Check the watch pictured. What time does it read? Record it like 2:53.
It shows 4:29
